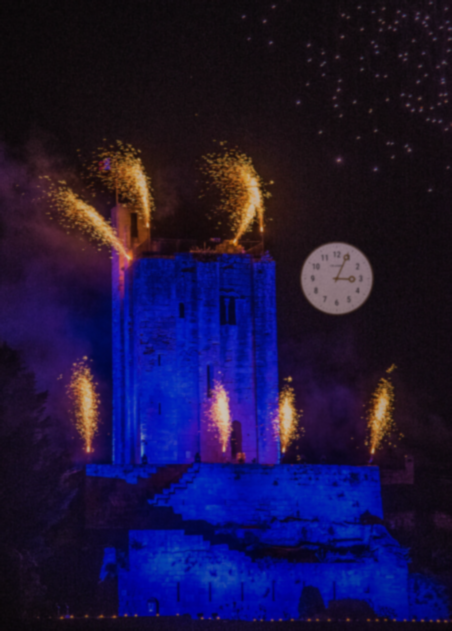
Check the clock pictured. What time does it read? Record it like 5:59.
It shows 3:04
